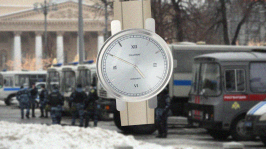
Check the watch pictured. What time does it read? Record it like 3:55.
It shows 4:50
